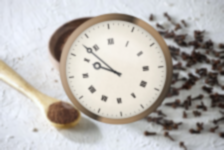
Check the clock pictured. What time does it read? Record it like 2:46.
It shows 9:53
